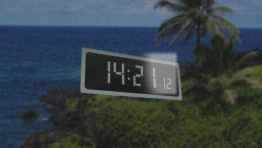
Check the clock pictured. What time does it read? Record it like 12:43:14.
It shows 14:21:12
